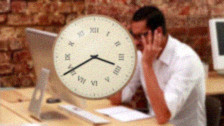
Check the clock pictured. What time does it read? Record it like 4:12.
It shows 3:40
